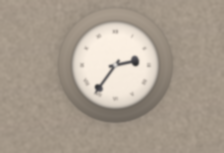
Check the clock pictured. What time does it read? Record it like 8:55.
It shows 2:36
